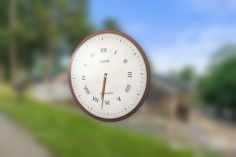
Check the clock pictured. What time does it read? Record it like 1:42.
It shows 6:32
